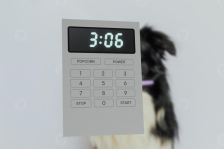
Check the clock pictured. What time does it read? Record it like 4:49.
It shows 3:06
